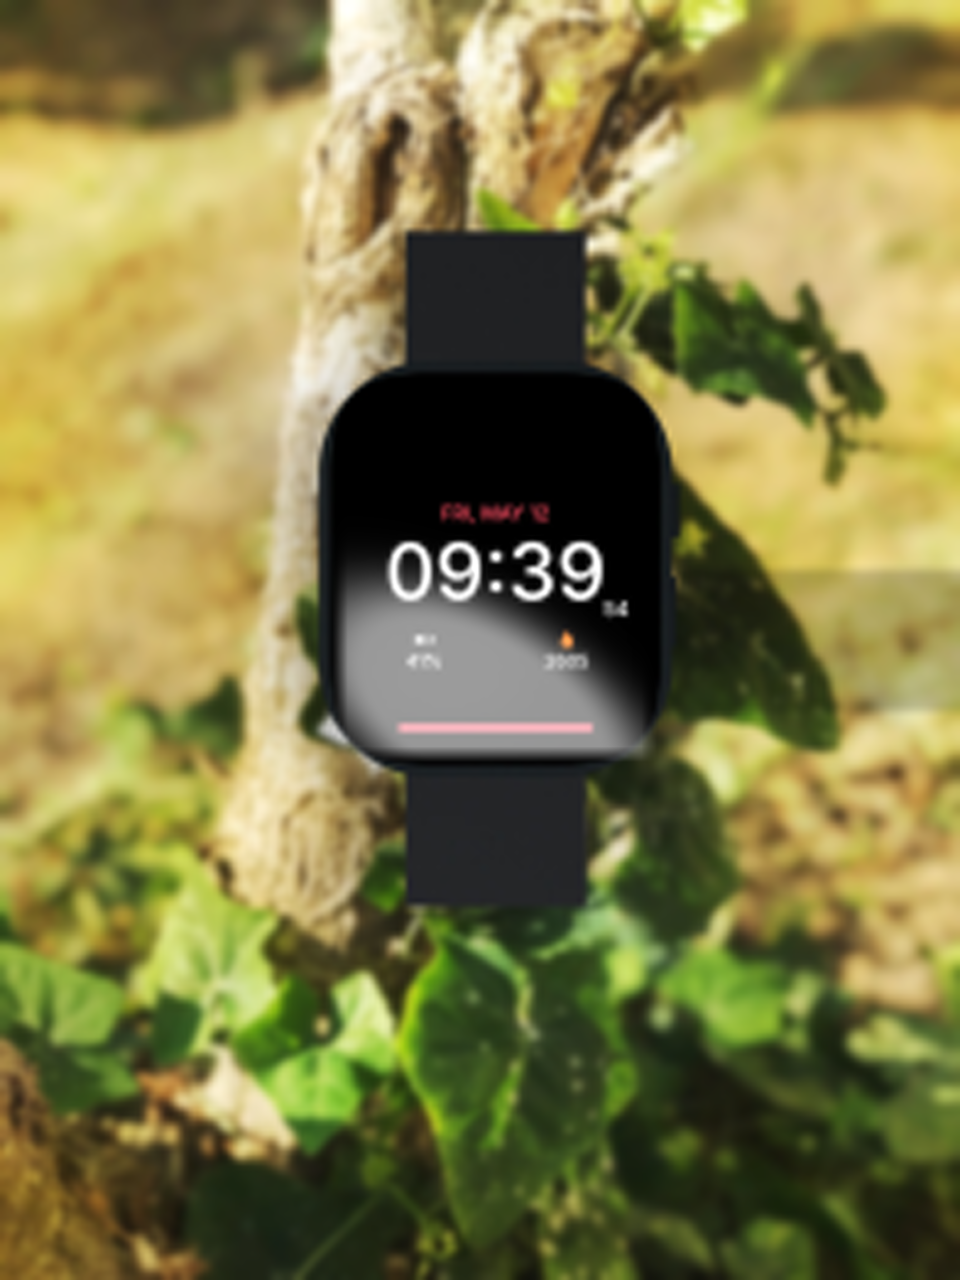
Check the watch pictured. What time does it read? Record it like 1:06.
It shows 9:39
